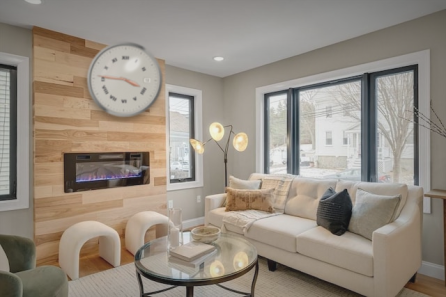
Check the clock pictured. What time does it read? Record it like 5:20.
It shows 3:46
